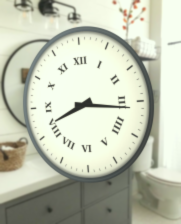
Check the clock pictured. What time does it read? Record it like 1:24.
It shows 8:16
